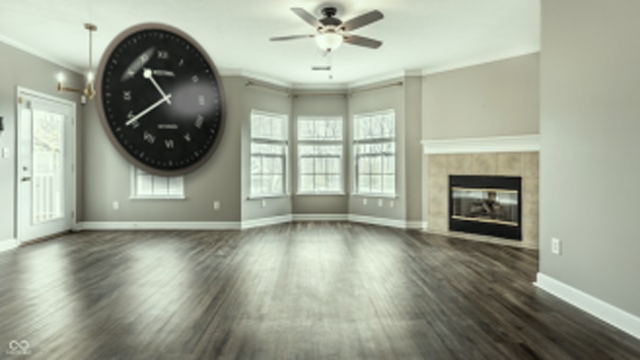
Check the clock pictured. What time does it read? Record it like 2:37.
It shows 10:40
